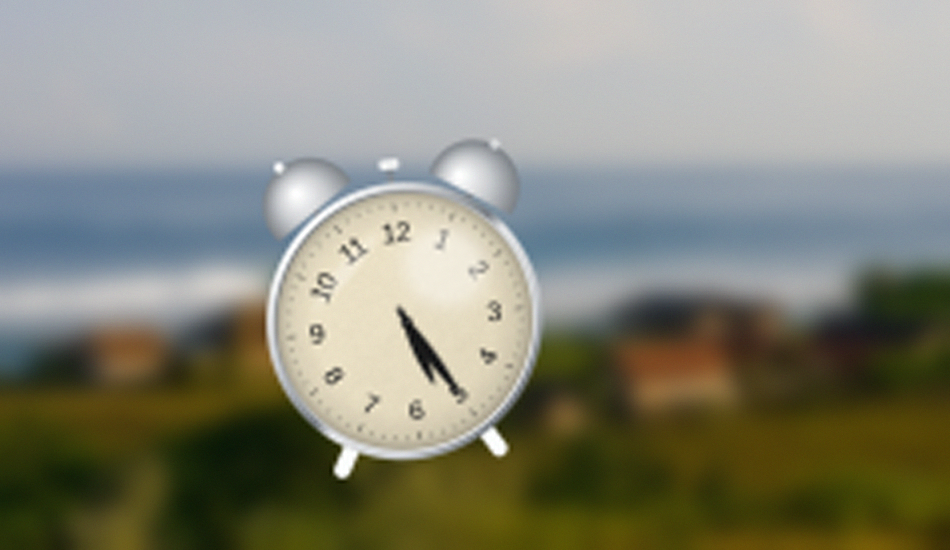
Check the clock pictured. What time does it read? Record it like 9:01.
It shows 5:25
